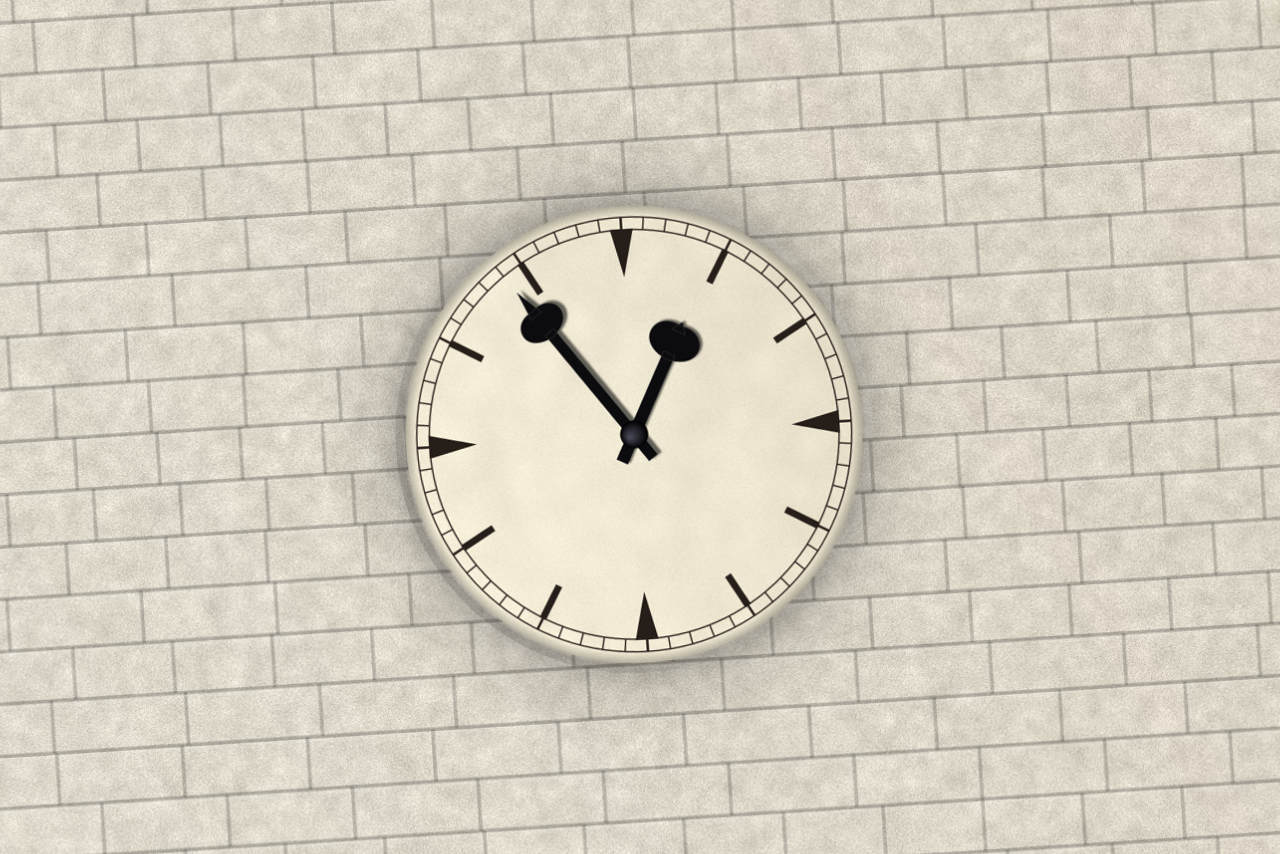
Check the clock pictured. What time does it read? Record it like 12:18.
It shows 12:54
